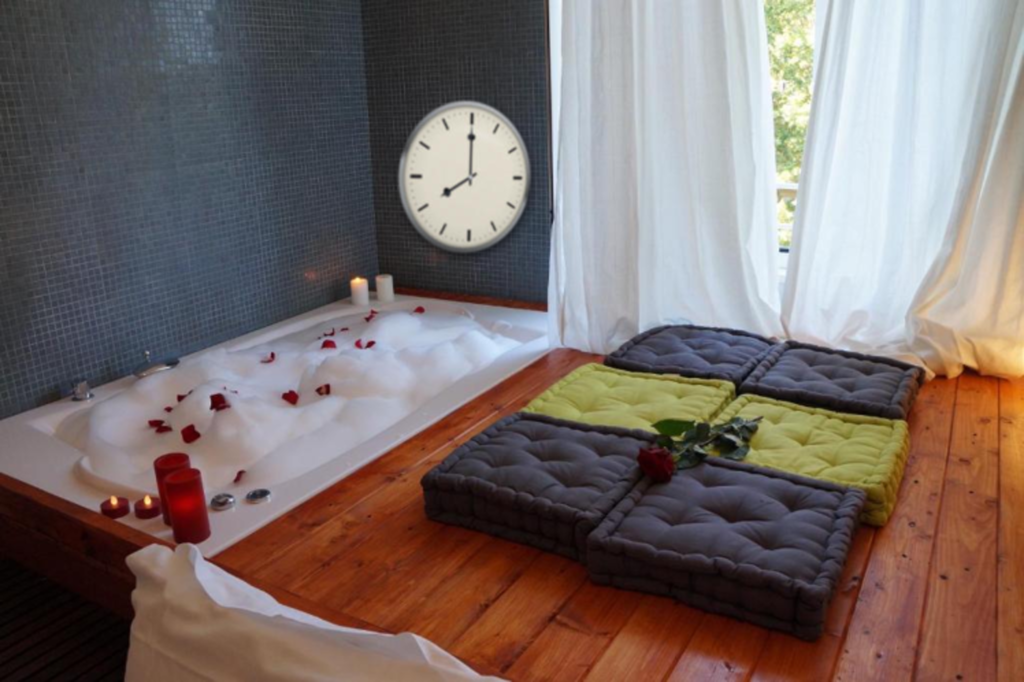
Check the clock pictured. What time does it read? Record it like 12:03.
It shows 8:00
